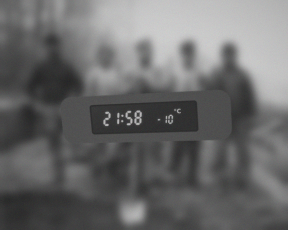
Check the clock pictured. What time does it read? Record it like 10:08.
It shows 21:58
